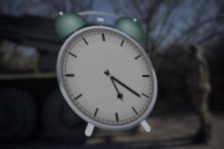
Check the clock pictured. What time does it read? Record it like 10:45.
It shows 5:21
